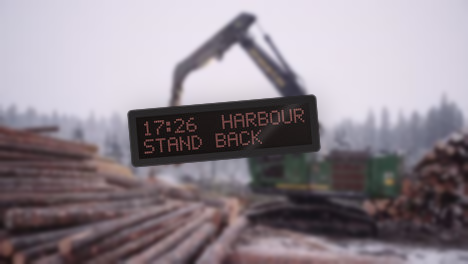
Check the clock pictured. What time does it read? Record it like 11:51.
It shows 17:26
